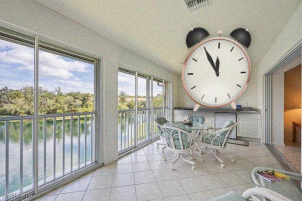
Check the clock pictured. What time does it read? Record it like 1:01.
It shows 11:55
